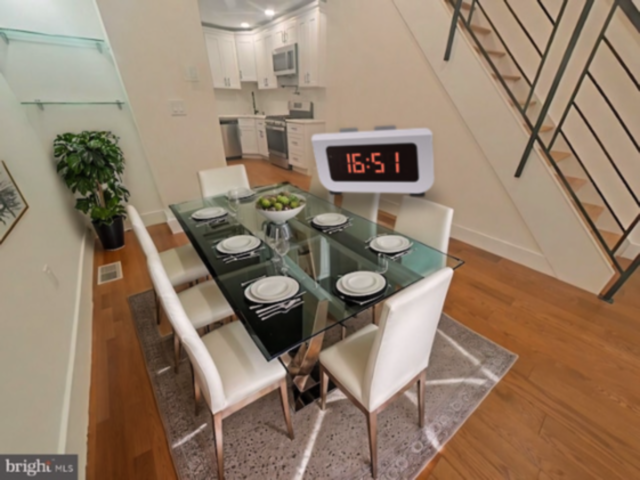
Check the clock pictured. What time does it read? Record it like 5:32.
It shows 16:51
